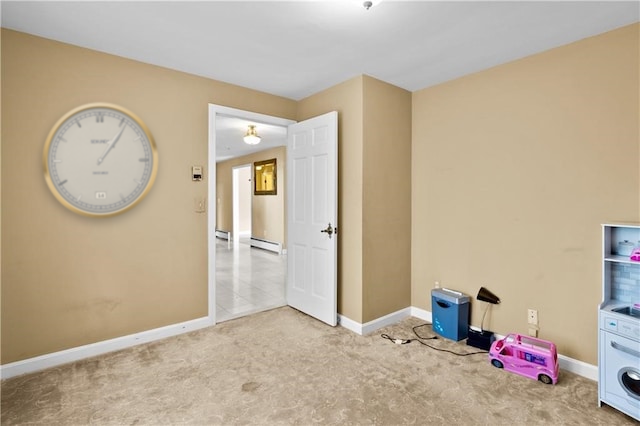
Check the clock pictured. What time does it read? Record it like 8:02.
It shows 1:06
